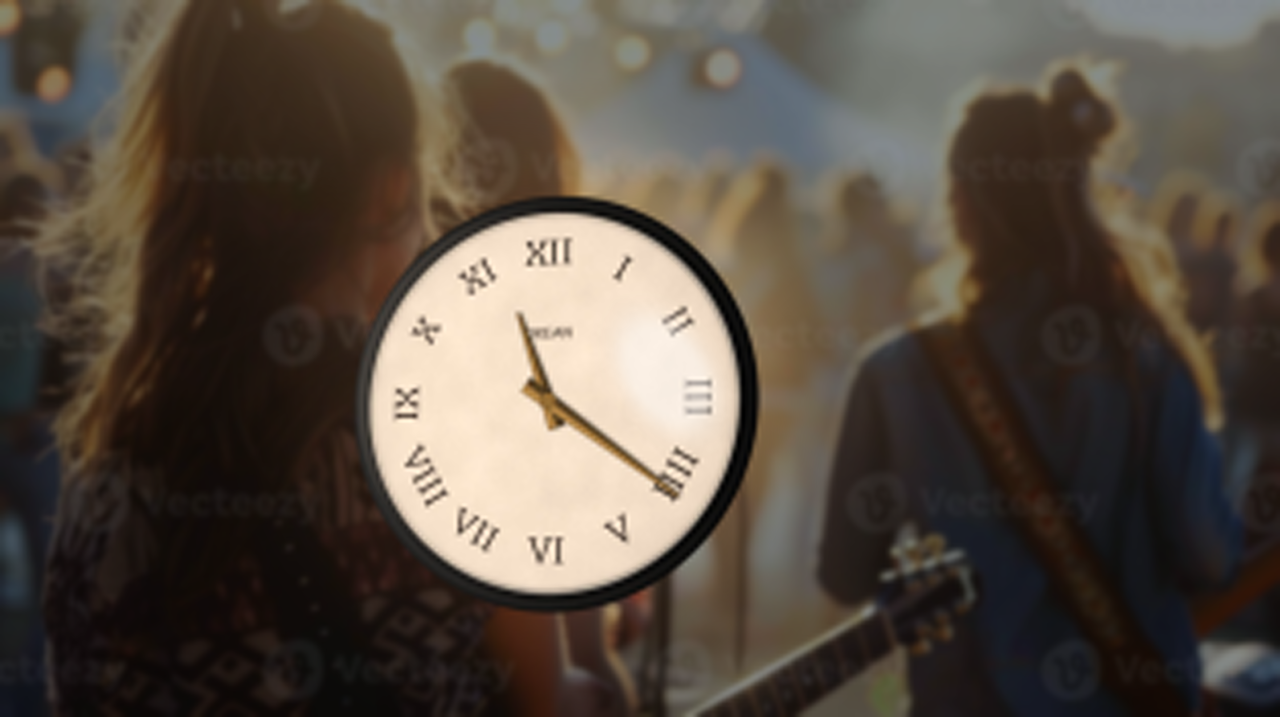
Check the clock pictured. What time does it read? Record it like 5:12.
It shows 11:21
